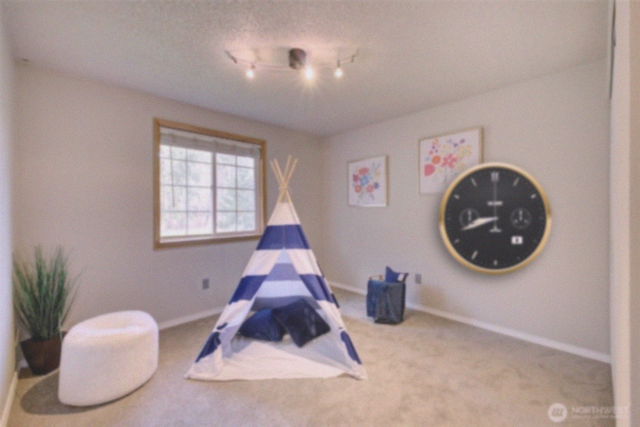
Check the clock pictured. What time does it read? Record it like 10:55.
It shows 8:42
